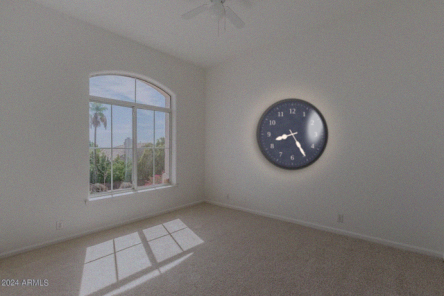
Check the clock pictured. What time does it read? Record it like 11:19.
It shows 8:25
